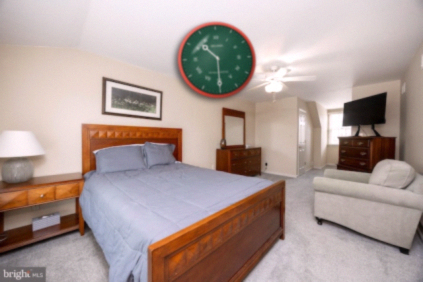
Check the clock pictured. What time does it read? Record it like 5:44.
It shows 10:30
